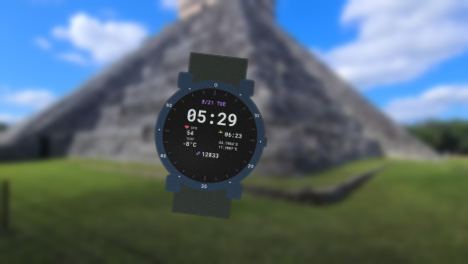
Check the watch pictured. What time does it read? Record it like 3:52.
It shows 5:29
